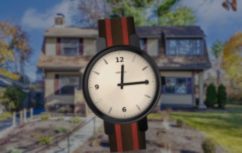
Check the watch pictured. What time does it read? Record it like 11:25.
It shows 12:15
